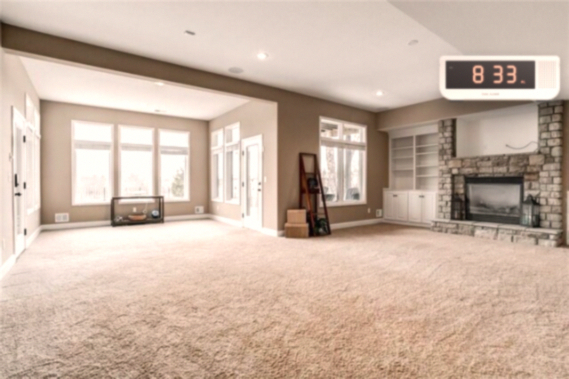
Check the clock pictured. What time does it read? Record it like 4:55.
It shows 8:33
